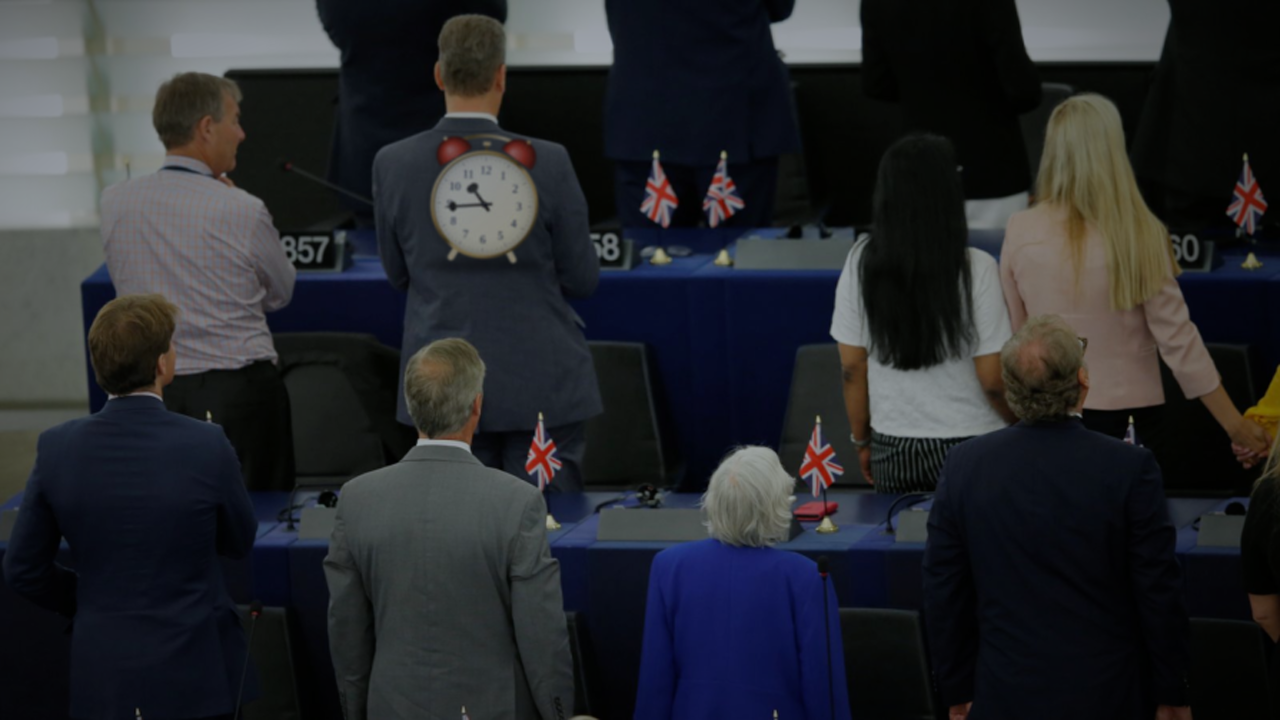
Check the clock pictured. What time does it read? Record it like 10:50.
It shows 10:44
